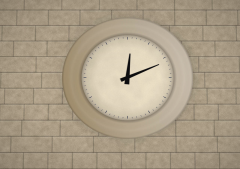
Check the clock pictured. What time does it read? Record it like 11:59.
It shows 12:11
